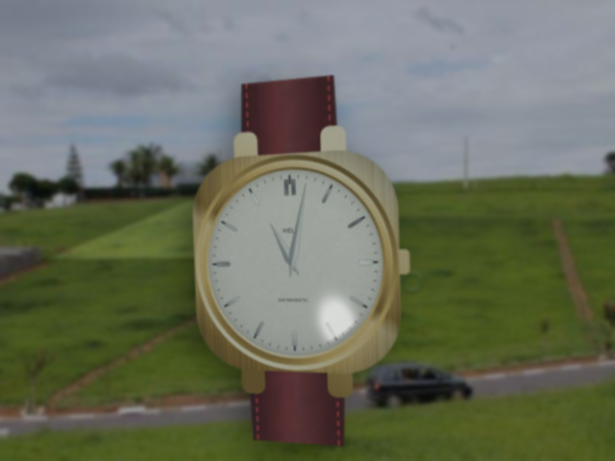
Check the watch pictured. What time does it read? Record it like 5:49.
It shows 11:02
